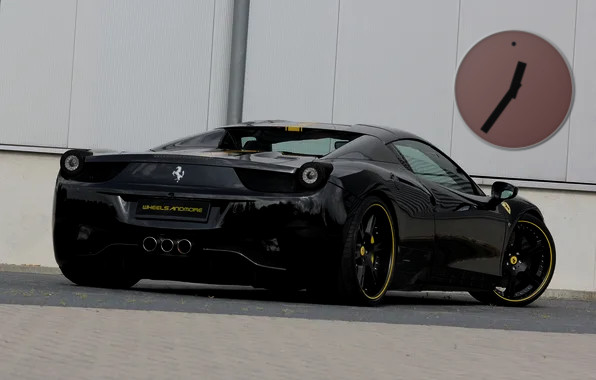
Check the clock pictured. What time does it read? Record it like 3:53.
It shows 12:36
